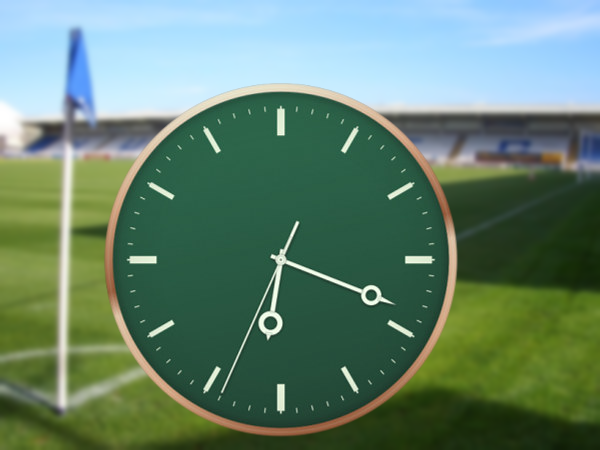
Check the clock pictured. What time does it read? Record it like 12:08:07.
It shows 6:18:34
